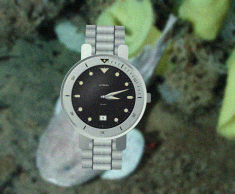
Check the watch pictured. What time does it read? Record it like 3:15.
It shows 3:12
